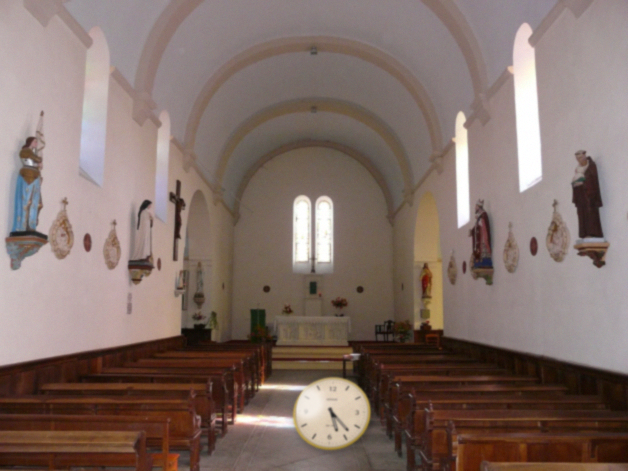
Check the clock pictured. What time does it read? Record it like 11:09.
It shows 5:23
